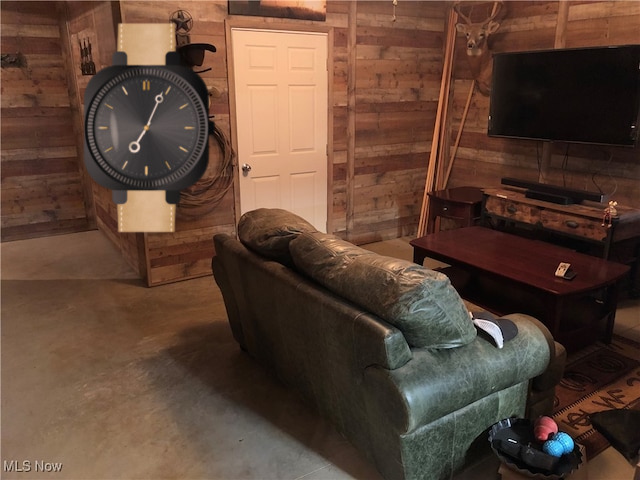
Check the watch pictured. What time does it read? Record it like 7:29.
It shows 7:04
